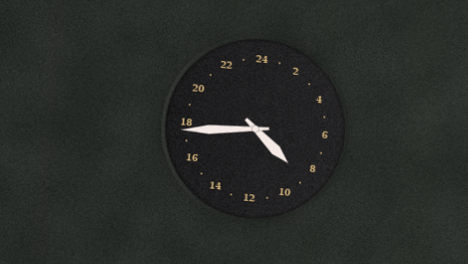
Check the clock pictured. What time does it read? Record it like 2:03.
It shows 8:44
